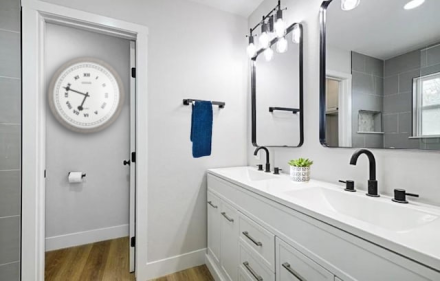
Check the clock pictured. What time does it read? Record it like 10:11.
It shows 6:48
